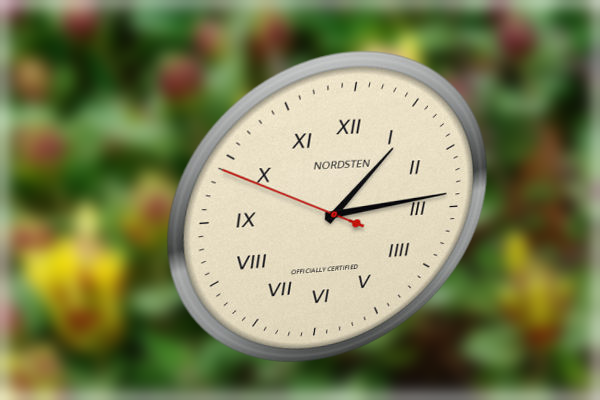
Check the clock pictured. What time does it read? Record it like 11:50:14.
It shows 1:13:49
